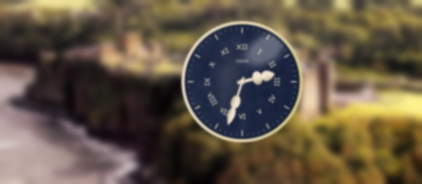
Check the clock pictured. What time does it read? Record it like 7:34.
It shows 2:33
